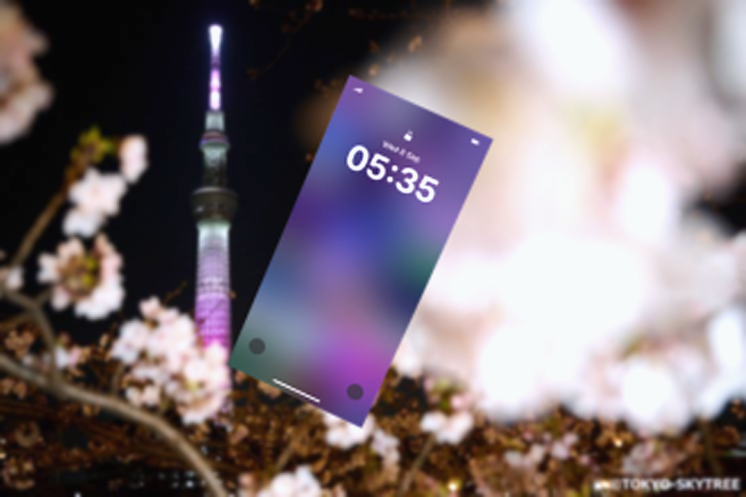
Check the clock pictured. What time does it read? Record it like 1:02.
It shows 5:35
